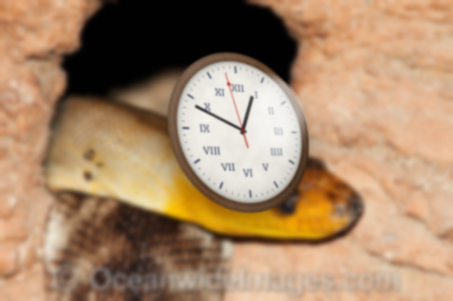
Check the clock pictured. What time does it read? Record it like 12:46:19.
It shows 12:48:58
